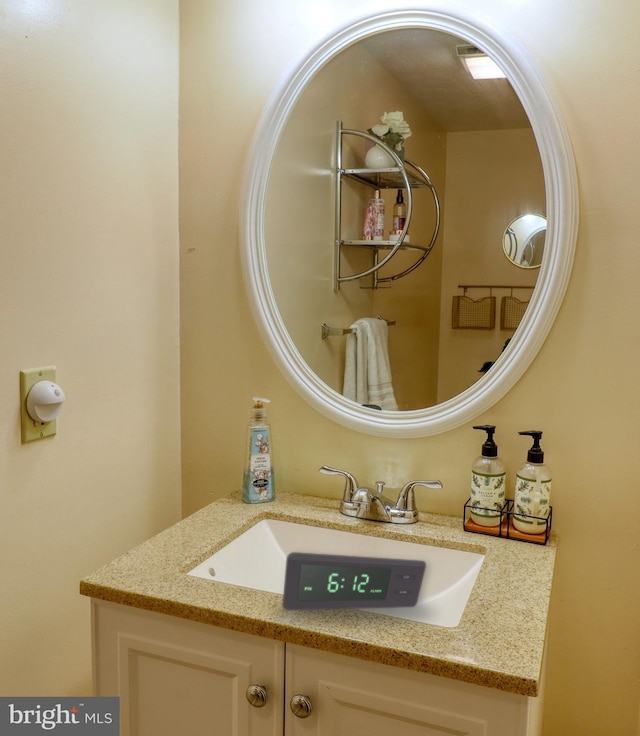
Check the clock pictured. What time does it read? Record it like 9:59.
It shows 6:12
